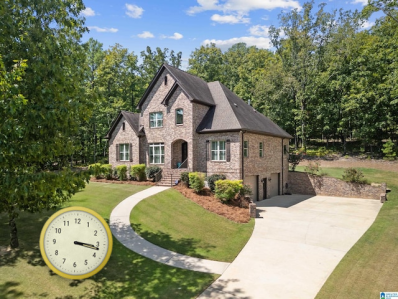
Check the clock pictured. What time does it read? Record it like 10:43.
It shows 3:17
